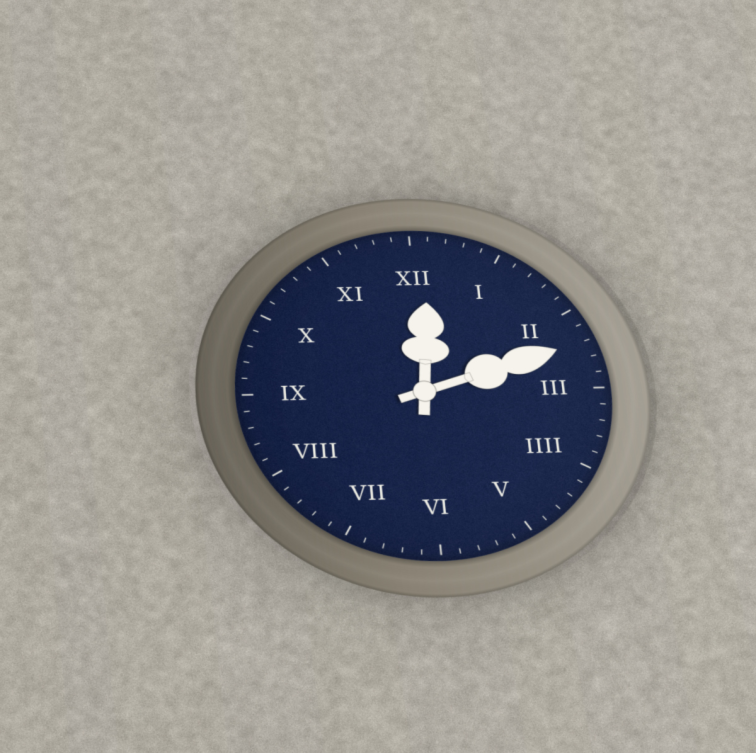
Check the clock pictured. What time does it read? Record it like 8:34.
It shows 12:12
